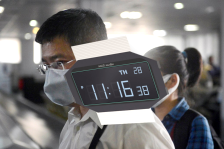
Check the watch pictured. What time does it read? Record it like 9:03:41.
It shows 11:16:38
